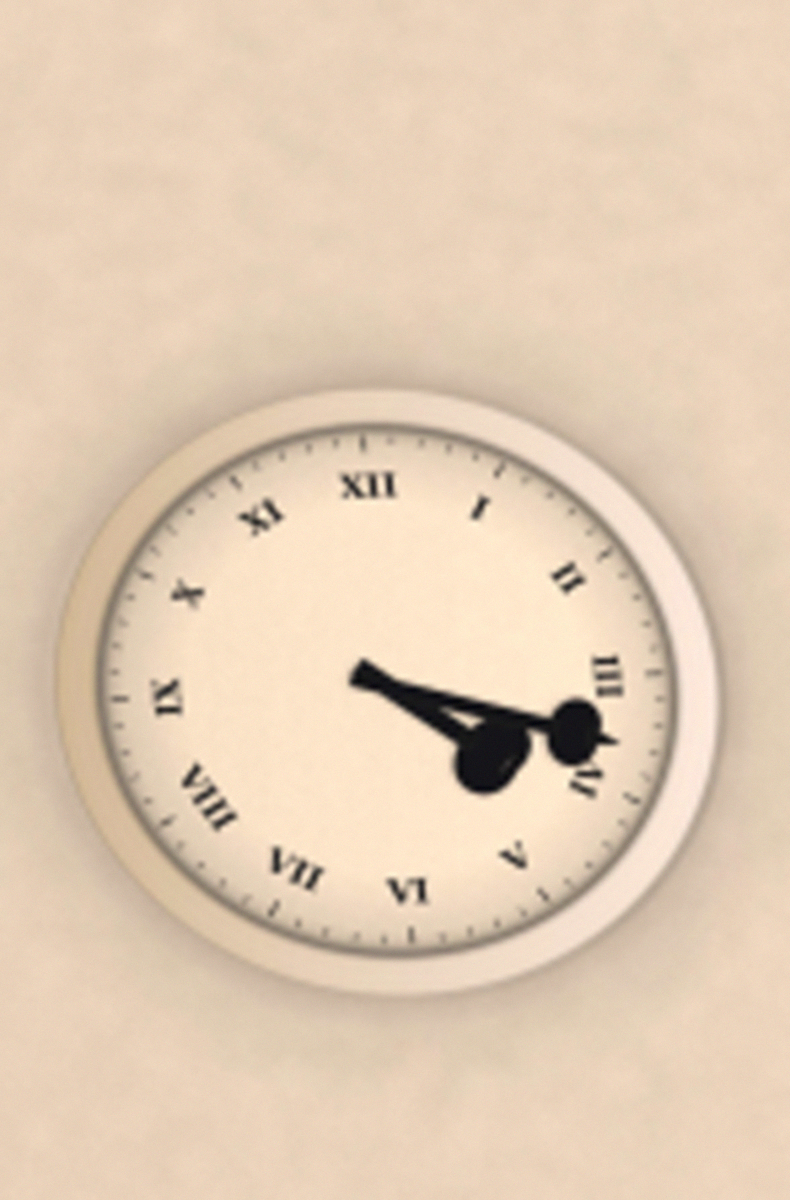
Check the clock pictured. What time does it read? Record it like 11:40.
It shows 4:18
